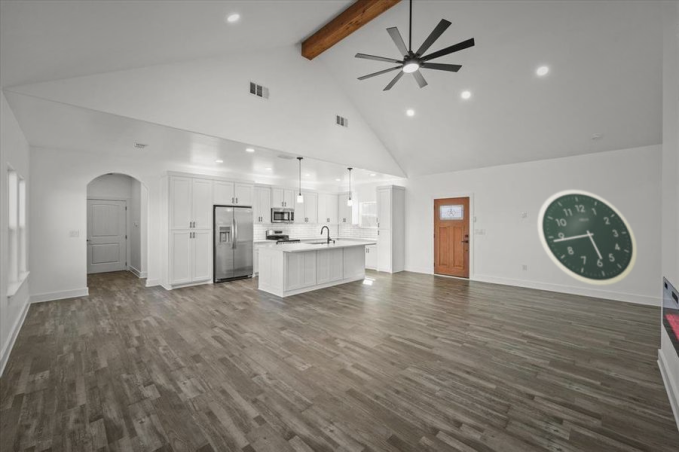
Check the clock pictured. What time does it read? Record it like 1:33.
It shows 5:44
